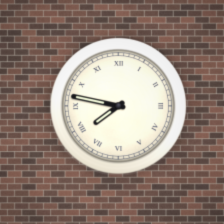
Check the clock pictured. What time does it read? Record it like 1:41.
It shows 7:47
